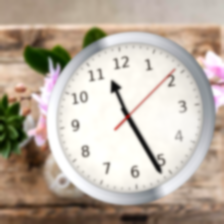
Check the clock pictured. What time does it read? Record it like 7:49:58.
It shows 11:26:09
